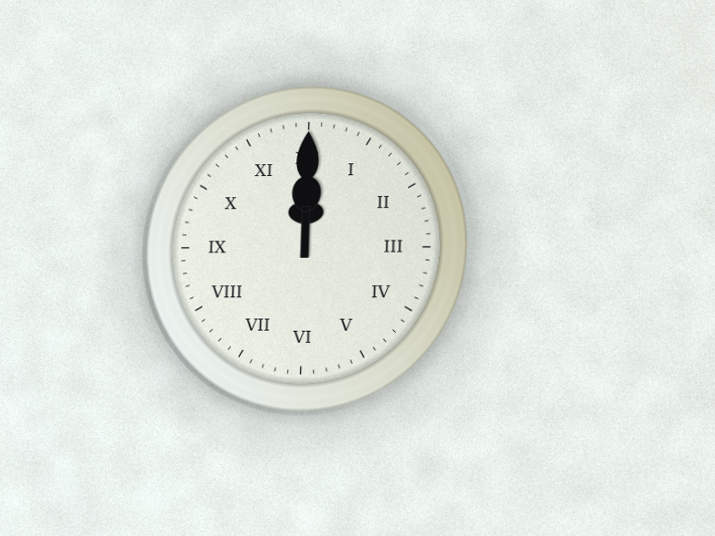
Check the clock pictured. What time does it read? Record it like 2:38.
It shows 12:00
